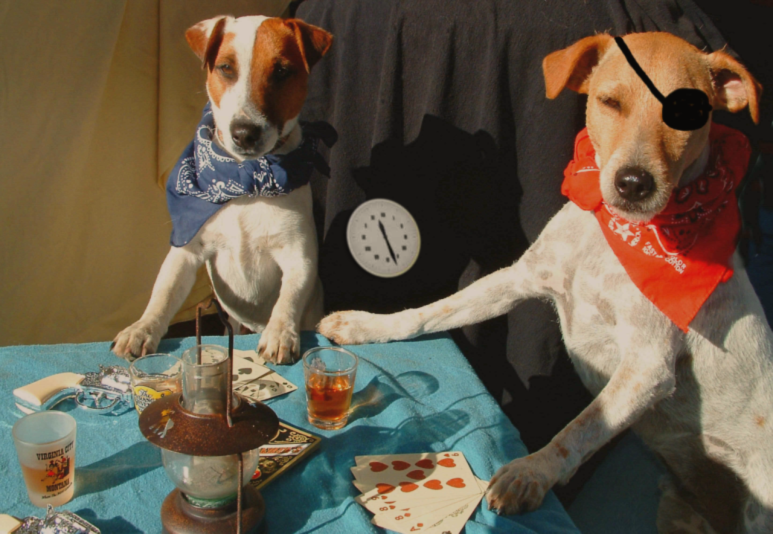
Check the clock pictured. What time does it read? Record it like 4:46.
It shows 11:27
